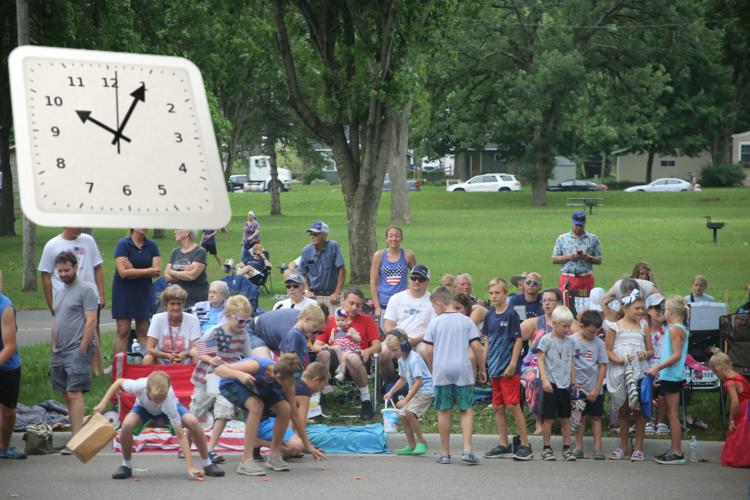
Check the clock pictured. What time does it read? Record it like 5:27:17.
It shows 10:05:01
